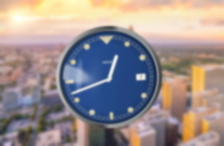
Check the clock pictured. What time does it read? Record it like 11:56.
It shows 12:42
